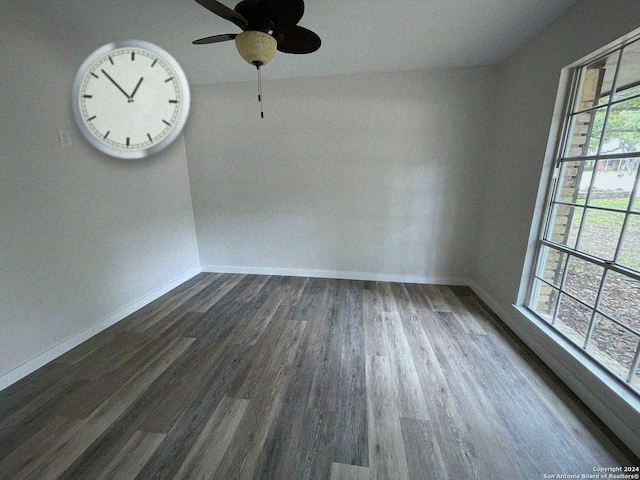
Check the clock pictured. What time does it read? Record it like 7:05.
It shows 12:52
